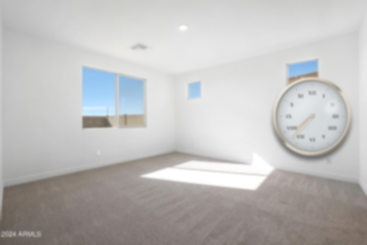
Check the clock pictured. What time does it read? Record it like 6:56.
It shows 7:37
